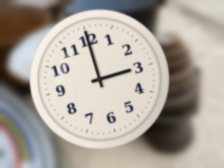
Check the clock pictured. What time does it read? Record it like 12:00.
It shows 3:00
